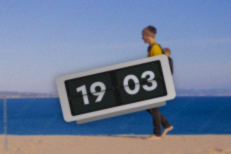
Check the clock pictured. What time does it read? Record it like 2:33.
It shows 19:03
